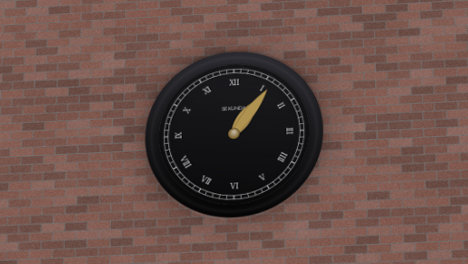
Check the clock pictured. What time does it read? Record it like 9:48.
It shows 1:06
